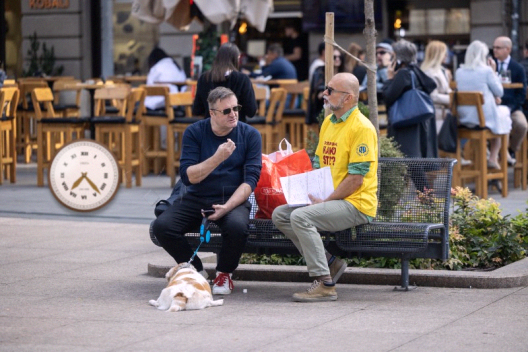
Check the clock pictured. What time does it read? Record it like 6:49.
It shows 7:23
